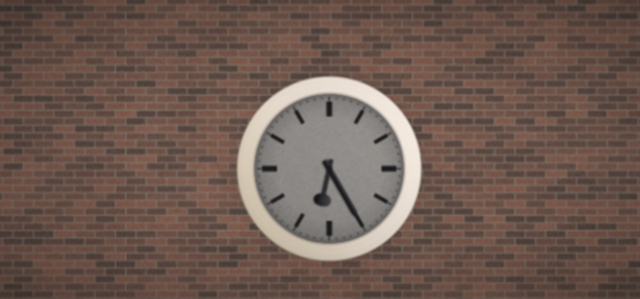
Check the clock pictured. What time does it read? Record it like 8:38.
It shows 6:25
